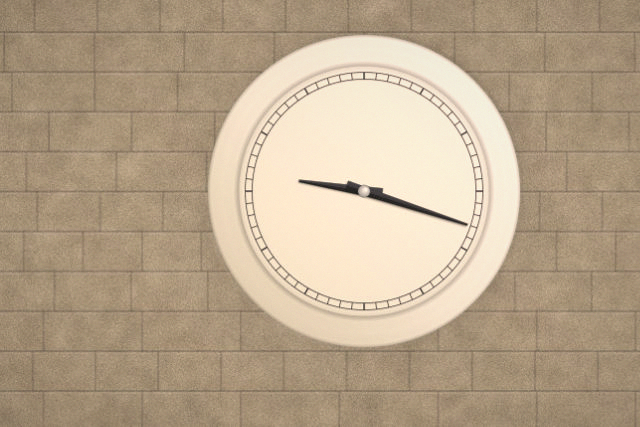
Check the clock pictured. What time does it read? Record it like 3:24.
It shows 9:18
